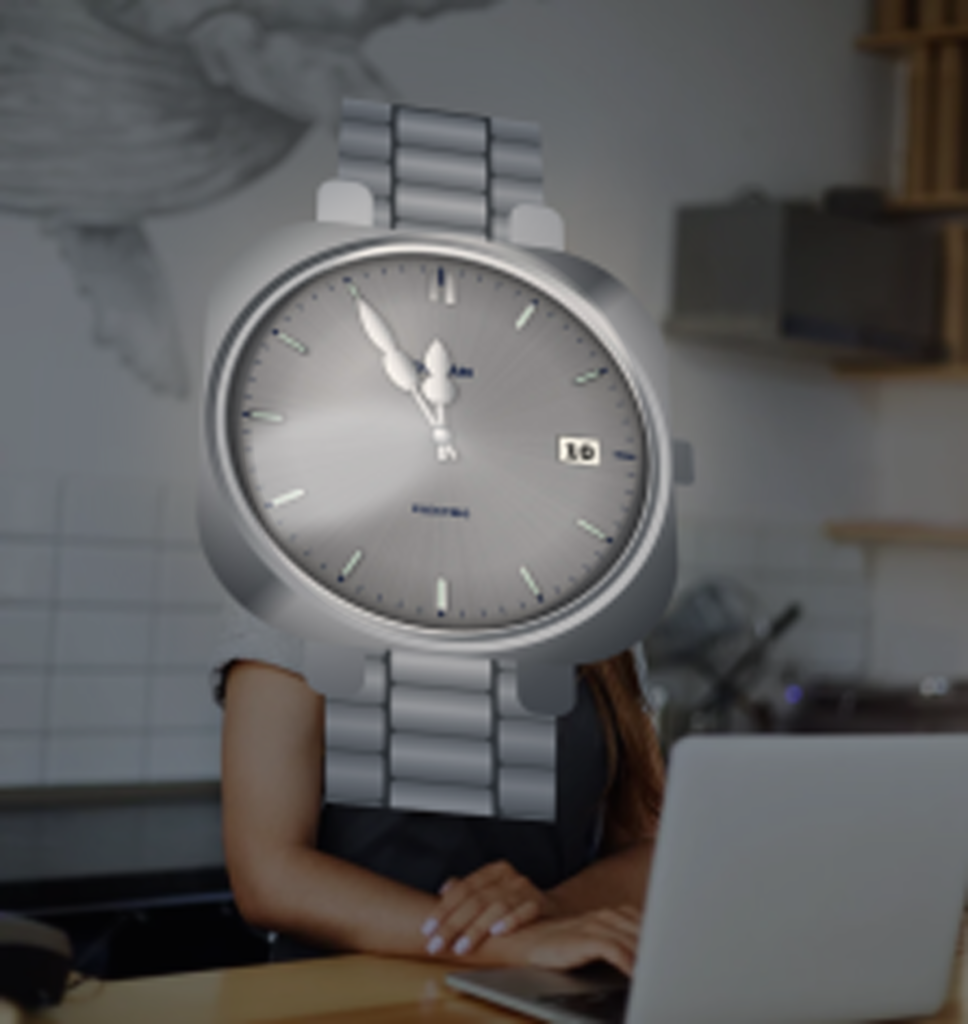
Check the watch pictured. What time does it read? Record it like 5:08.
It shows 11:55
